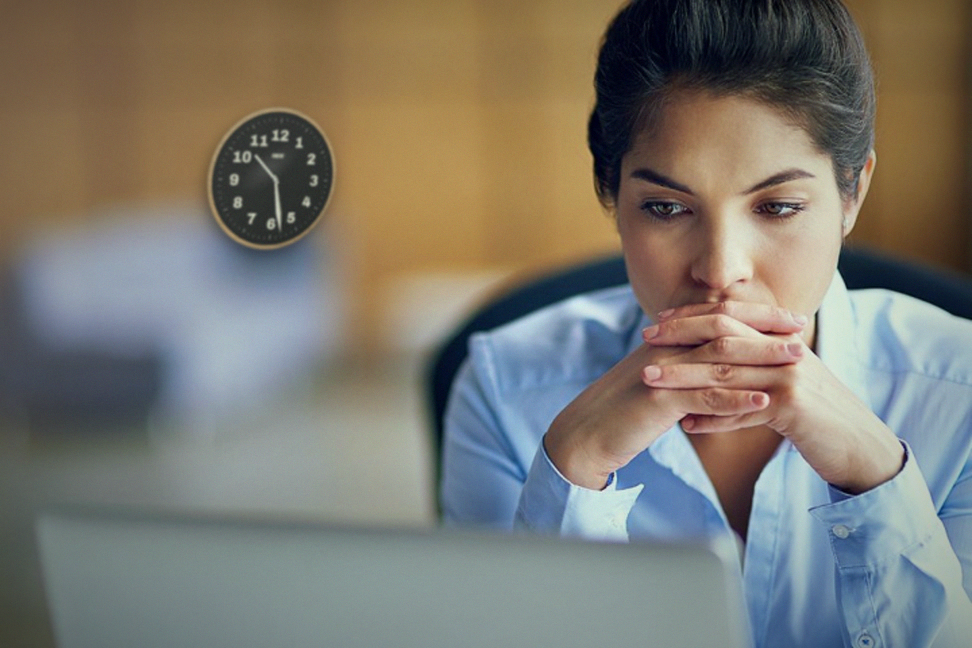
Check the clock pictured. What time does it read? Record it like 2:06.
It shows 10:28
